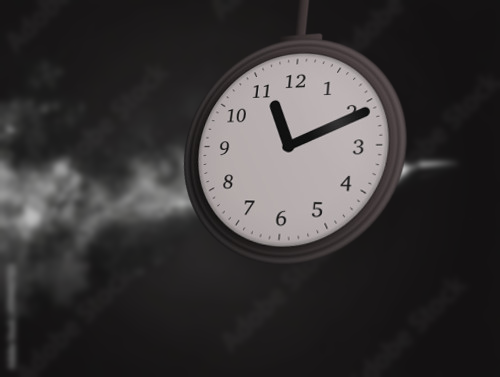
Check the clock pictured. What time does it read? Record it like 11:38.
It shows 11:11
